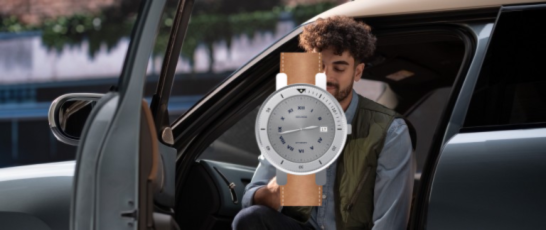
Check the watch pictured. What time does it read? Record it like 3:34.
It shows 2:43
